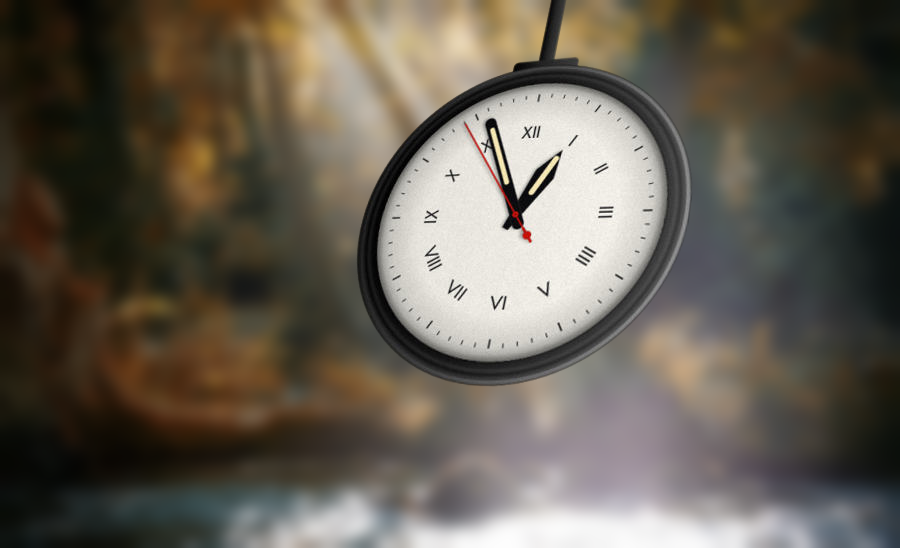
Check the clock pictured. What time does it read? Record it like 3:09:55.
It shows 12:55:54
